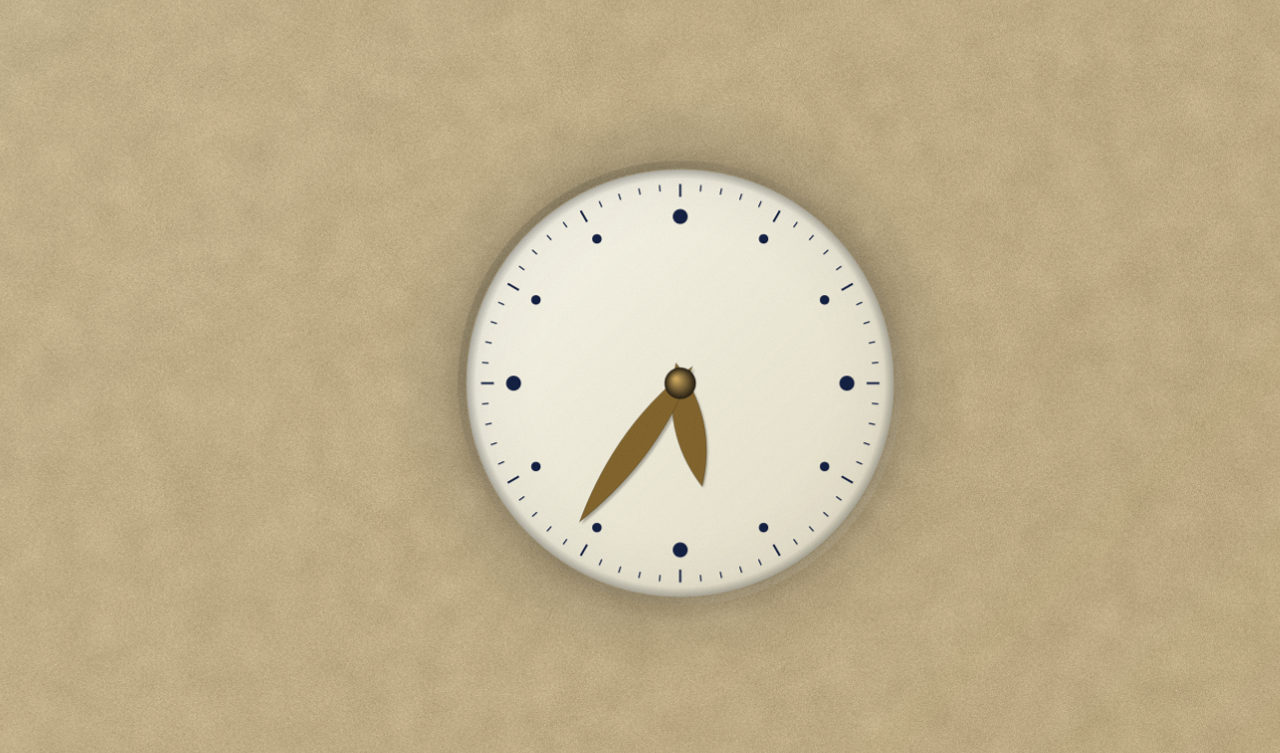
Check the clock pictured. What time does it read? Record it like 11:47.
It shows 5:36
